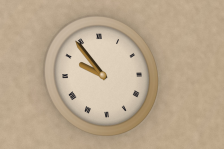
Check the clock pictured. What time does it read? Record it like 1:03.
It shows 9:54
